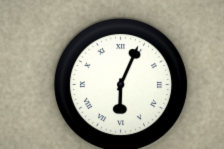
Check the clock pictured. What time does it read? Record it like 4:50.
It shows 6:04
